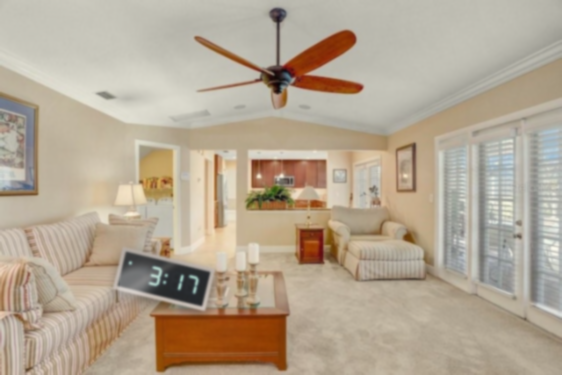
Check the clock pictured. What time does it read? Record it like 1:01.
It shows 3:17
